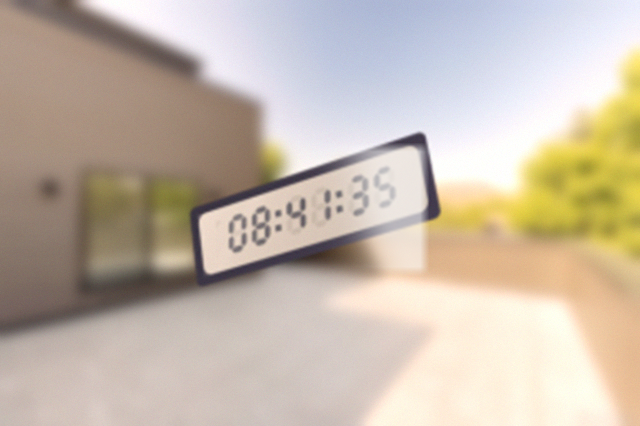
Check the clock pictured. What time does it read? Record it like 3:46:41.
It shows 8:41:35
